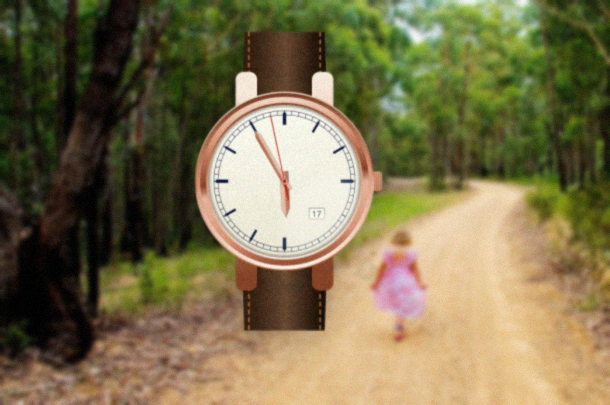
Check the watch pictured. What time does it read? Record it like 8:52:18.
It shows 5:54:58
